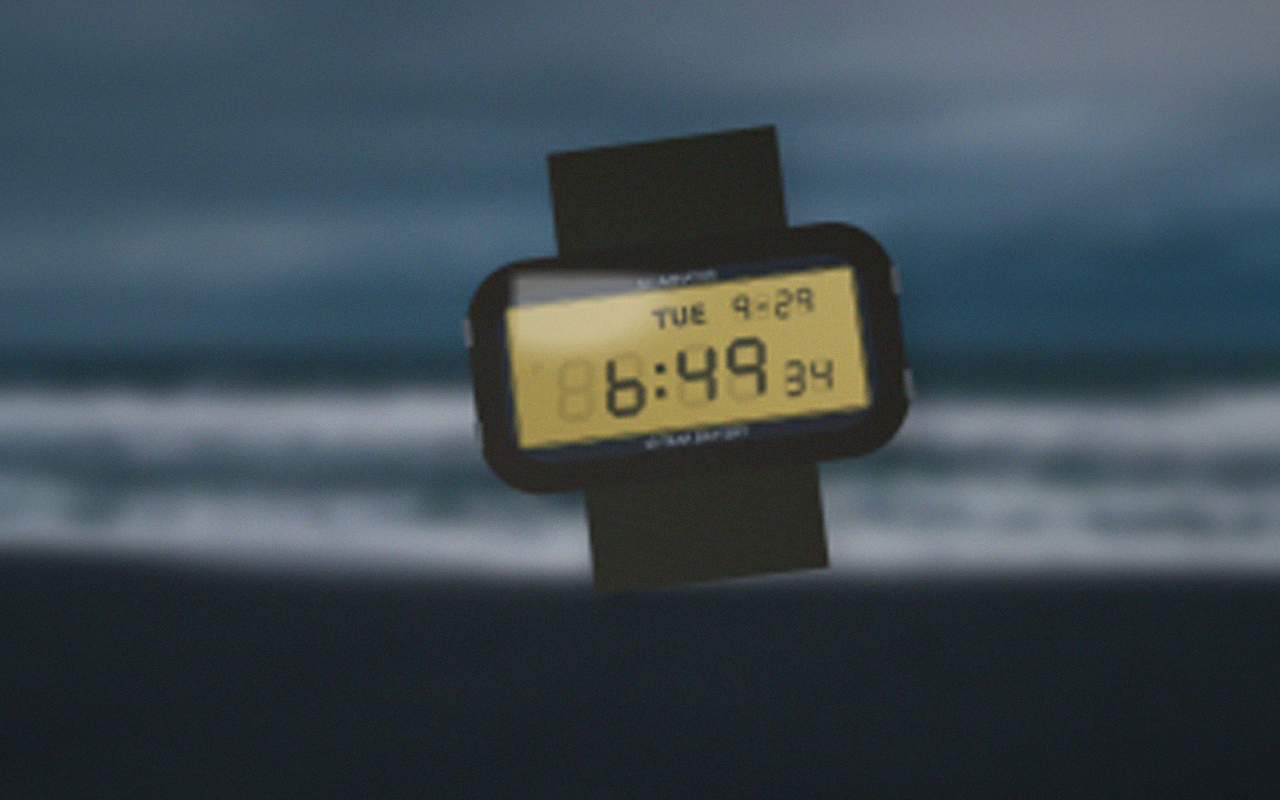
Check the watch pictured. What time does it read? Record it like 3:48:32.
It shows 6:49:34
